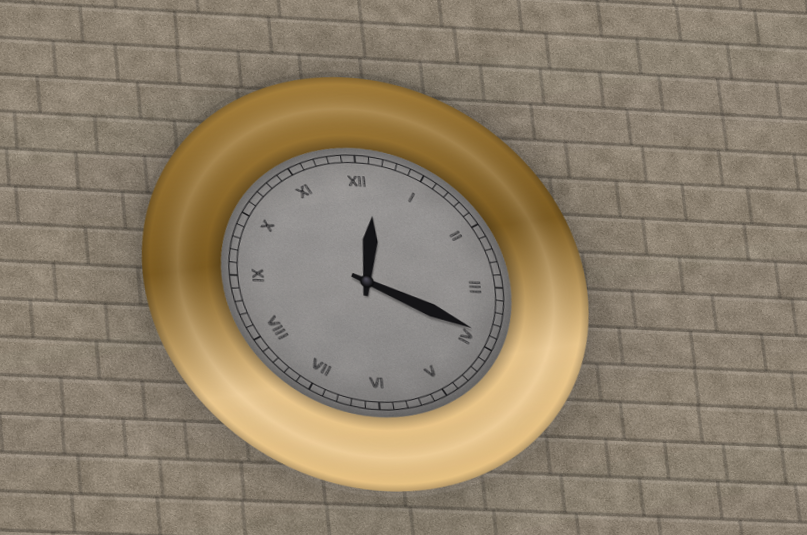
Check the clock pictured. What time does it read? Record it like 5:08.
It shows 12:19
